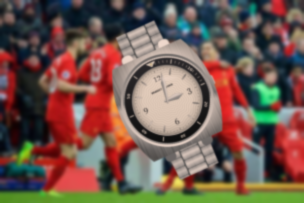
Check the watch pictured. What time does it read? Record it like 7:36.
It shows 3:02
